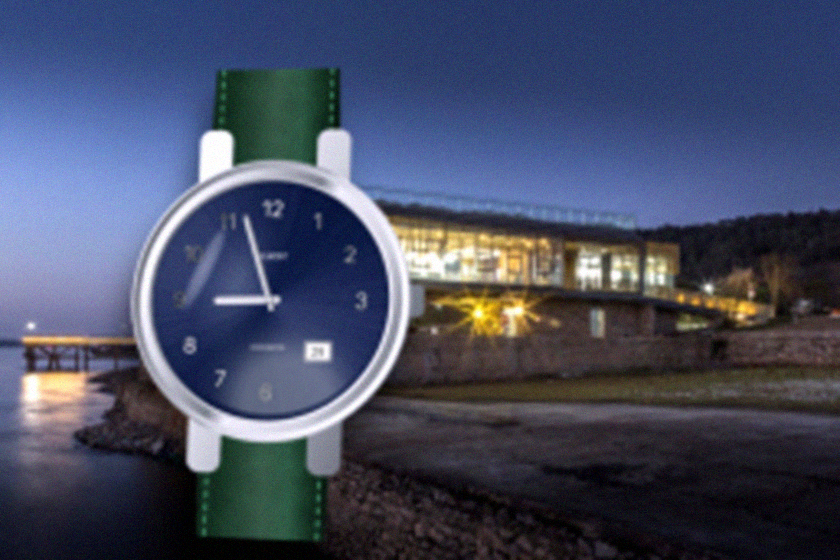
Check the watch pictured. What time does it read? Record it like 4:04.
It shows 8:57
